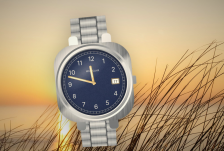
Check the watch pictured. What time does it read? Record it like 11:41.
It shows 11:48
